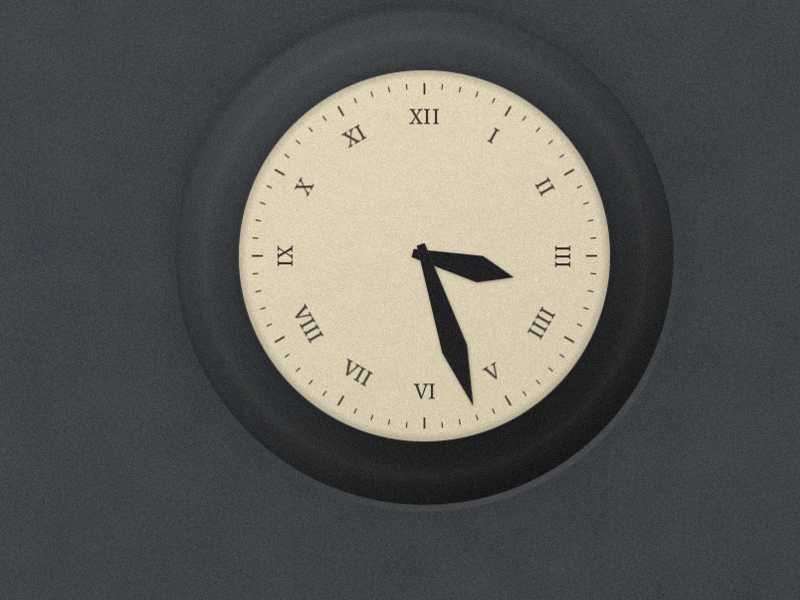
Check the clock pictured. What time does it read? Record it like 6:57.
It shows 3:27
